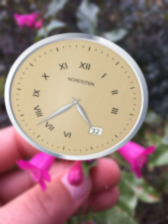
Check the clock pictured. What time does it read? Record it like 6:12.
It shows 4:37
